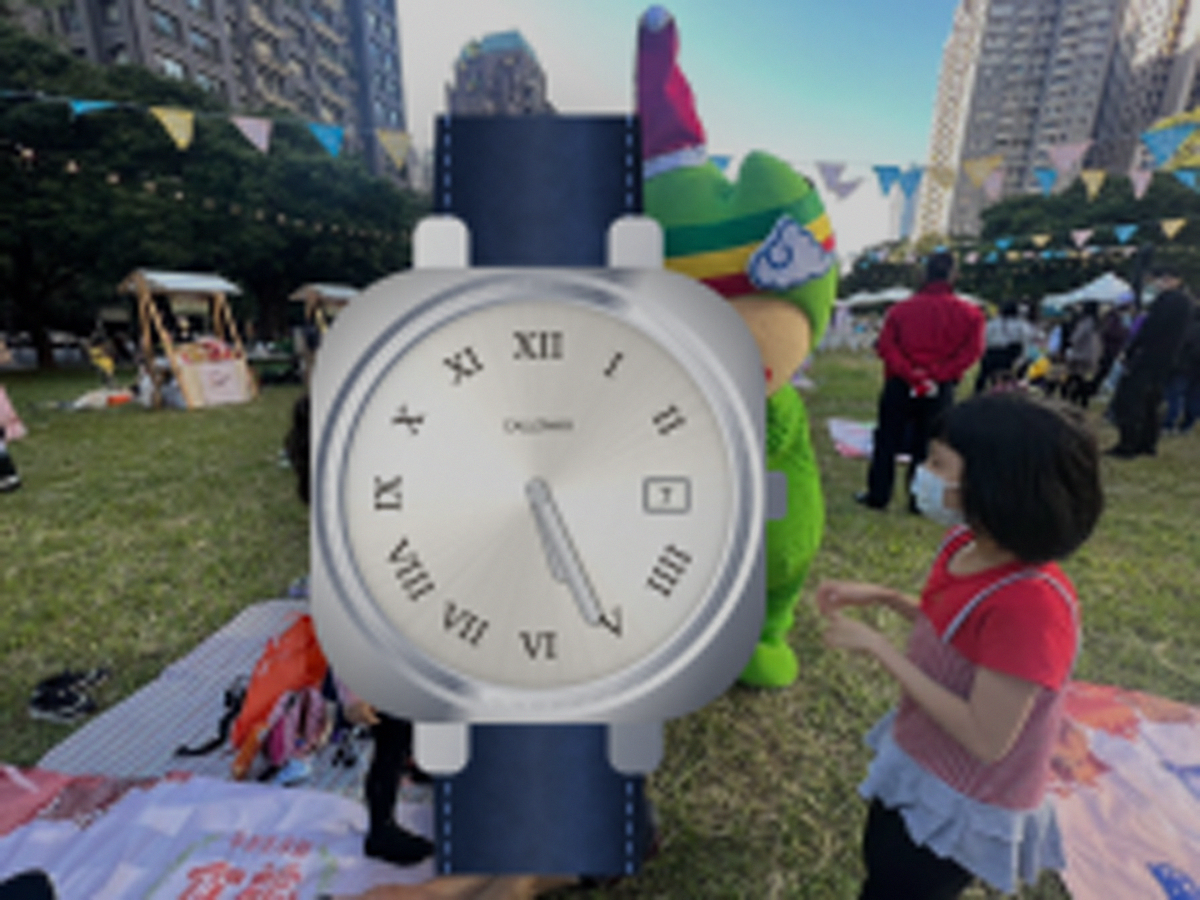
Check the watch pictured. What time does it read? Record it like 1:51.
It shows 5:26
